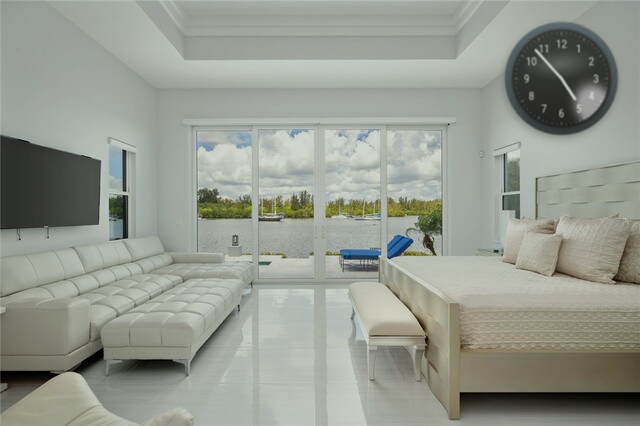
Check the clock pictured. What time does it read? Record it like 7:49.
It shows 4:53
